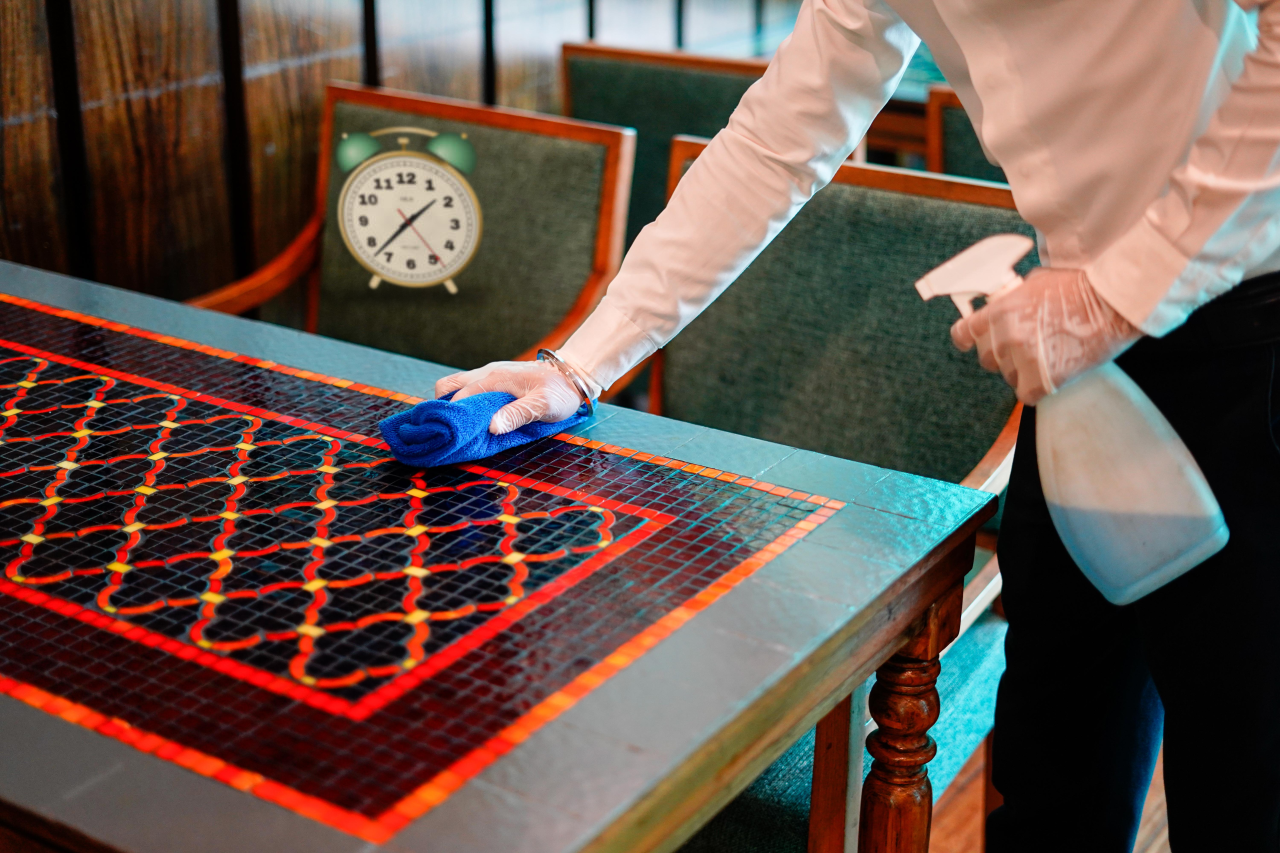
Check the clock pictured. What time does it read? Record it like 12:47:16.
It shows 1:37:24
